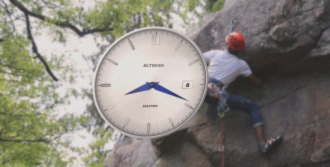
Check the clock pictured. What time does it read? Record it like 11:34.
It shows 8:19
